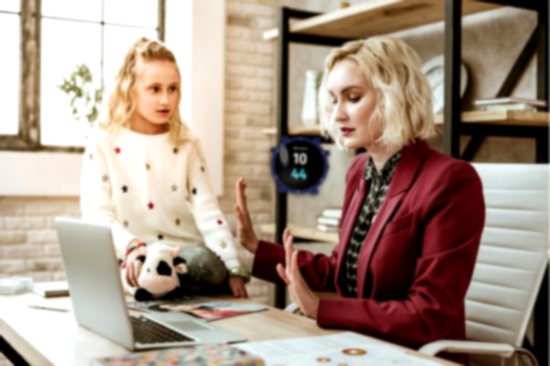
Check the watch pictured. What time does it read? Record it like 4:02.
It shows 10:44
